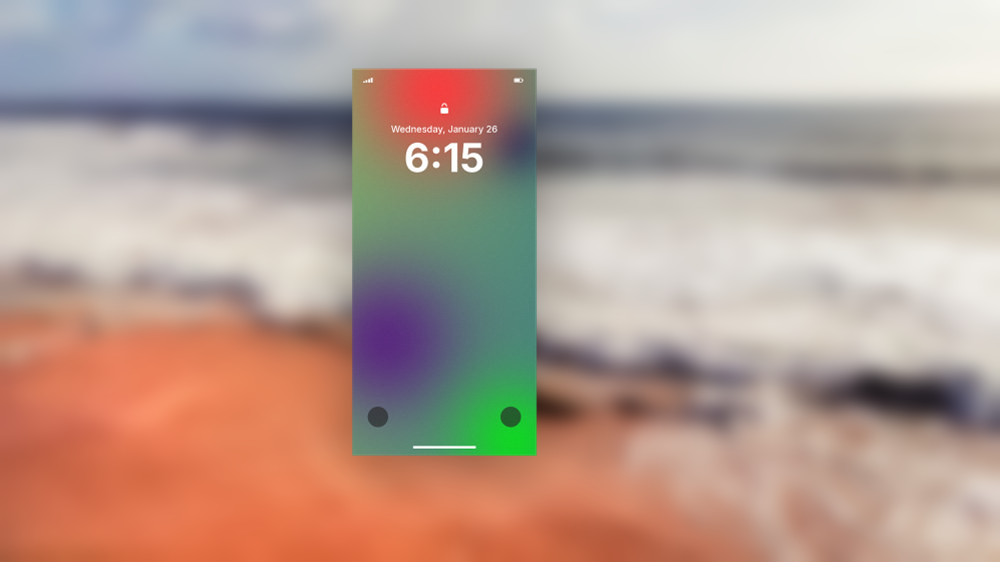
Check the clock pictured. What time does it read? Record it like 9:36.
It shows 6:15
